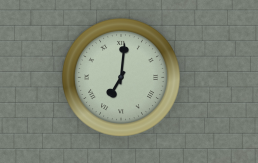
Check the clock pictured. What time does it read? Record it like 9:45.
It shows 7:01
